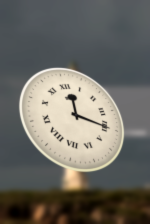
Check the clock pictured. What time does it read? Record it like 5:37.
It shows 12:20
